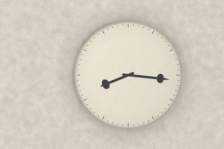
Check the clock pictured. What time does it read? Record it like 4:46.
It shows 8:16
